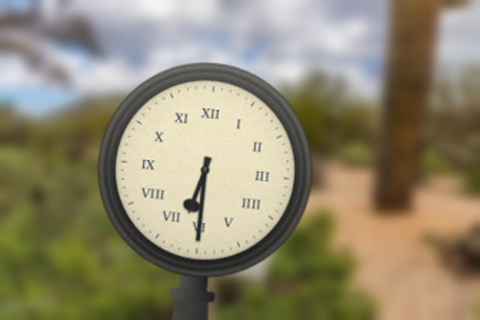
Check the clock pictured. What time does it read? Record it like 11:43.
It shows 6:30
